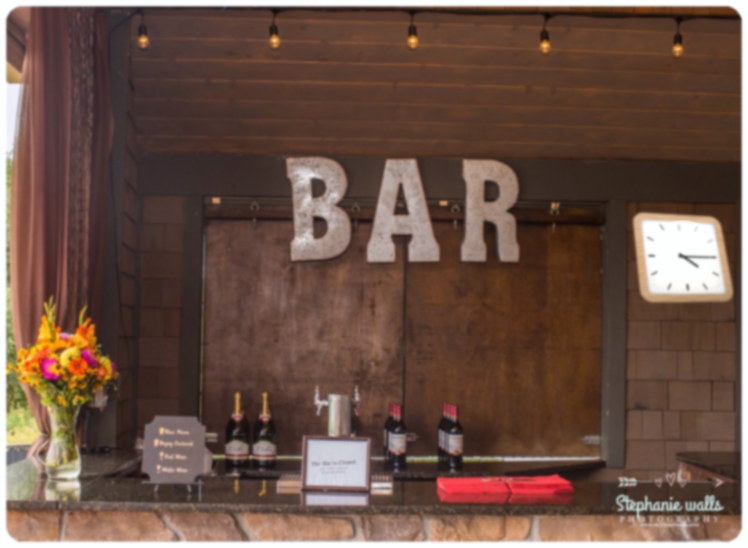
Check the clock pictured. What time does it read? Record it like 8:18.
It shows 4:15
